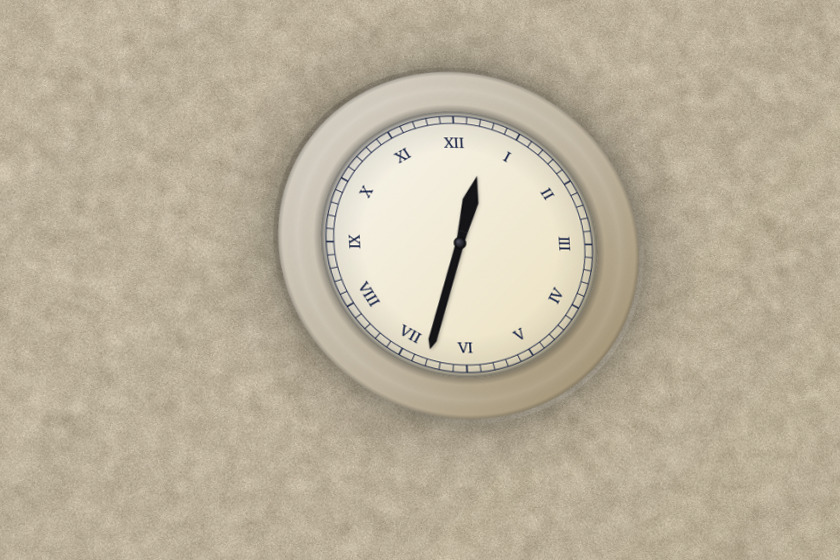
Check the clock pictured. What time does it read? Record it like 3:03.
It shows 12:33
